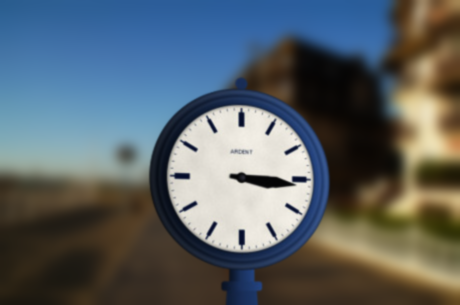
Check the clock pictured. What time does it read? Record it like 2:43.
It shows 3:16
